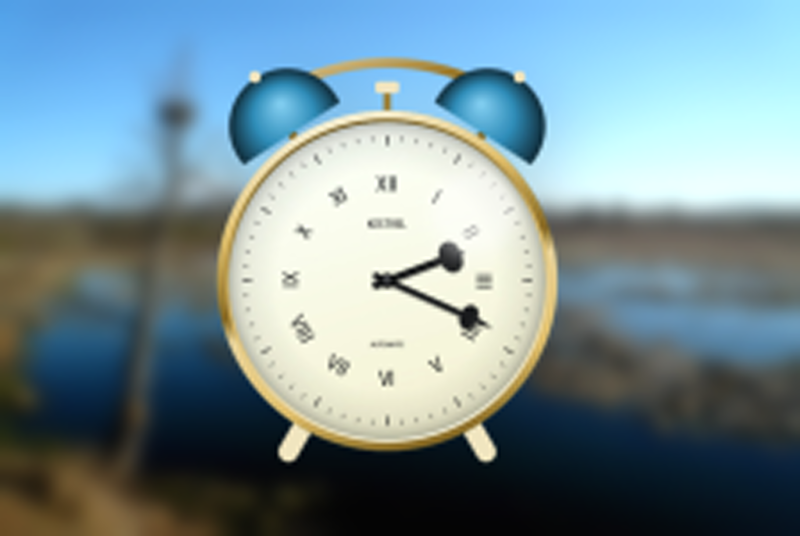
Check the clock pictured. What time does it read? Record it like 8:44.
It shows 2:19
